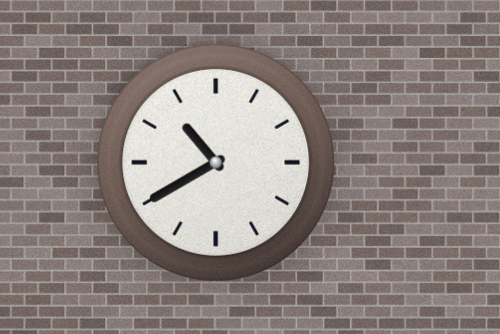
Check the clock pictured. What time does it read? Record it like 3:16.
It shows 10:40
